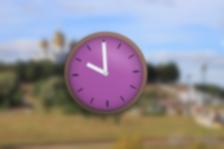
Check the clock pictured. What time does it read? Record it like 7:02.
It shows 10:00
